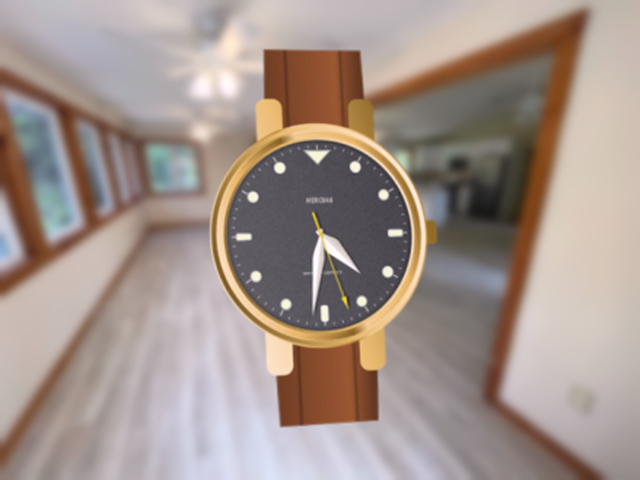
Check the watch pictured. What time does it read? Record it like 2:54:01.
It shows 4:31:27
